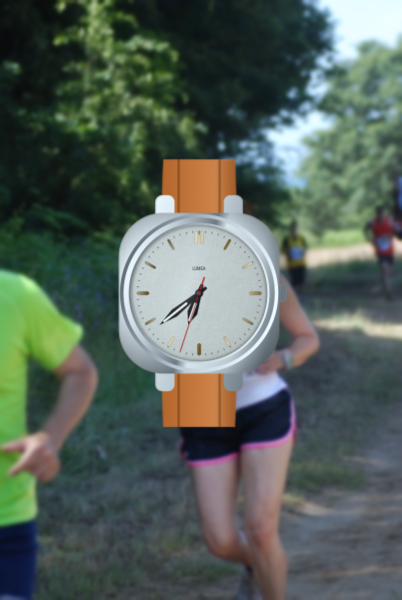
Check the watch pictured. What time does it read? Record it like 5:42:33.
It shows 6:38:33
